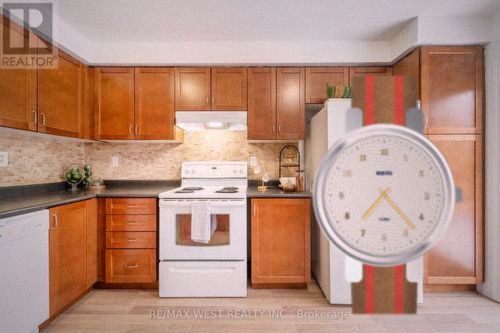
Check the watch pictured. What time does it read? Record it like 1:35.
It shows 7:23
